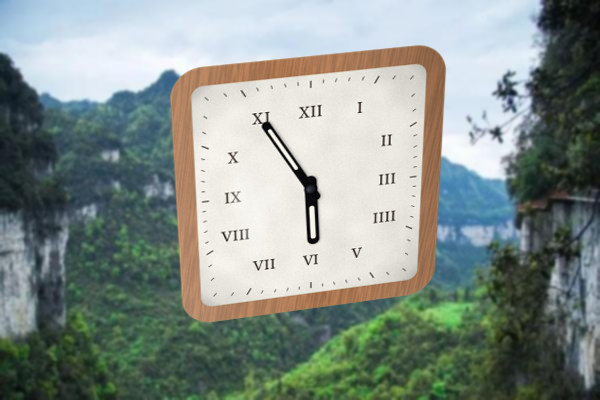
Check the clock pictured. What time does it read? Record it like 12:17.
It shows 5:55
